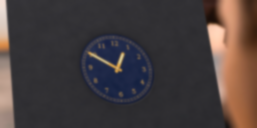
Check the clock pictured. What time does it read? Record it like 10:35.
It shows 12:50
